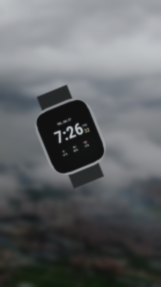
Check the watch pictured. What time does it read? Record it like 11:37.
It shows 7:26
